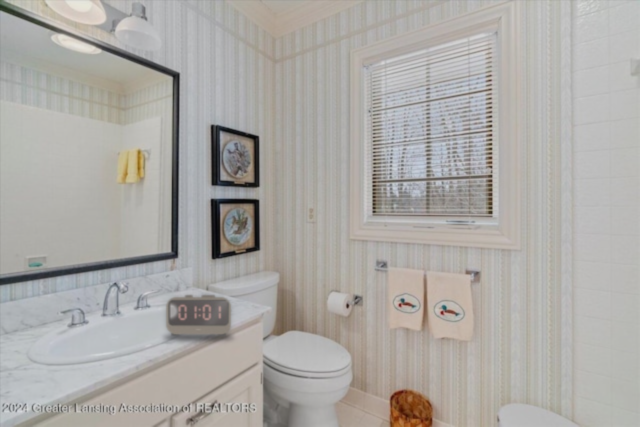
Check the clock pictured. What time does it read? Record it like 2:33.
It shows 1:01
